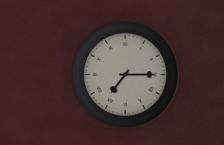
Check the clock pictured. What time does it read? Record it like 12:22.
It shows 7:15
